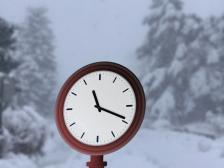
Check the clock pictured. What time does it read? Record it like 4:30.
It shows 11:19
